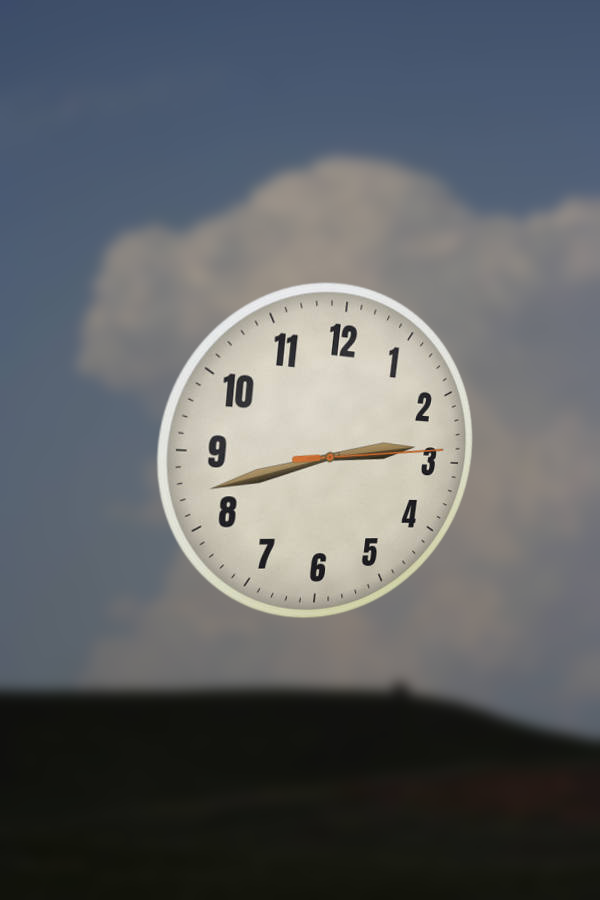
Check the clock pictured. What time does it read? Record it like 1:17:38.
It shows 2:42:14
